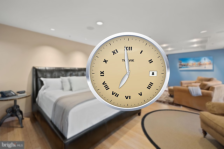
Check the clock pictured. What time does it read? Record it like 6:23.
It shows 6:59
